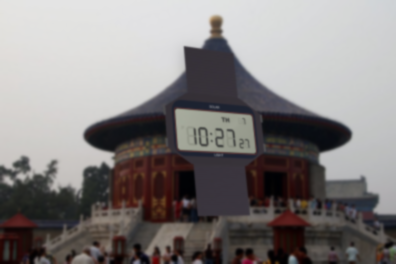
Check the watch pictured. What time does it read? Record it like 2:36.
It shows 10:27
